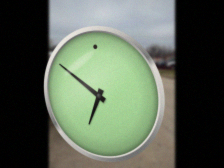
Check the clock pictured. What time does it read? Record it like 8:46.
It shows 6:51
